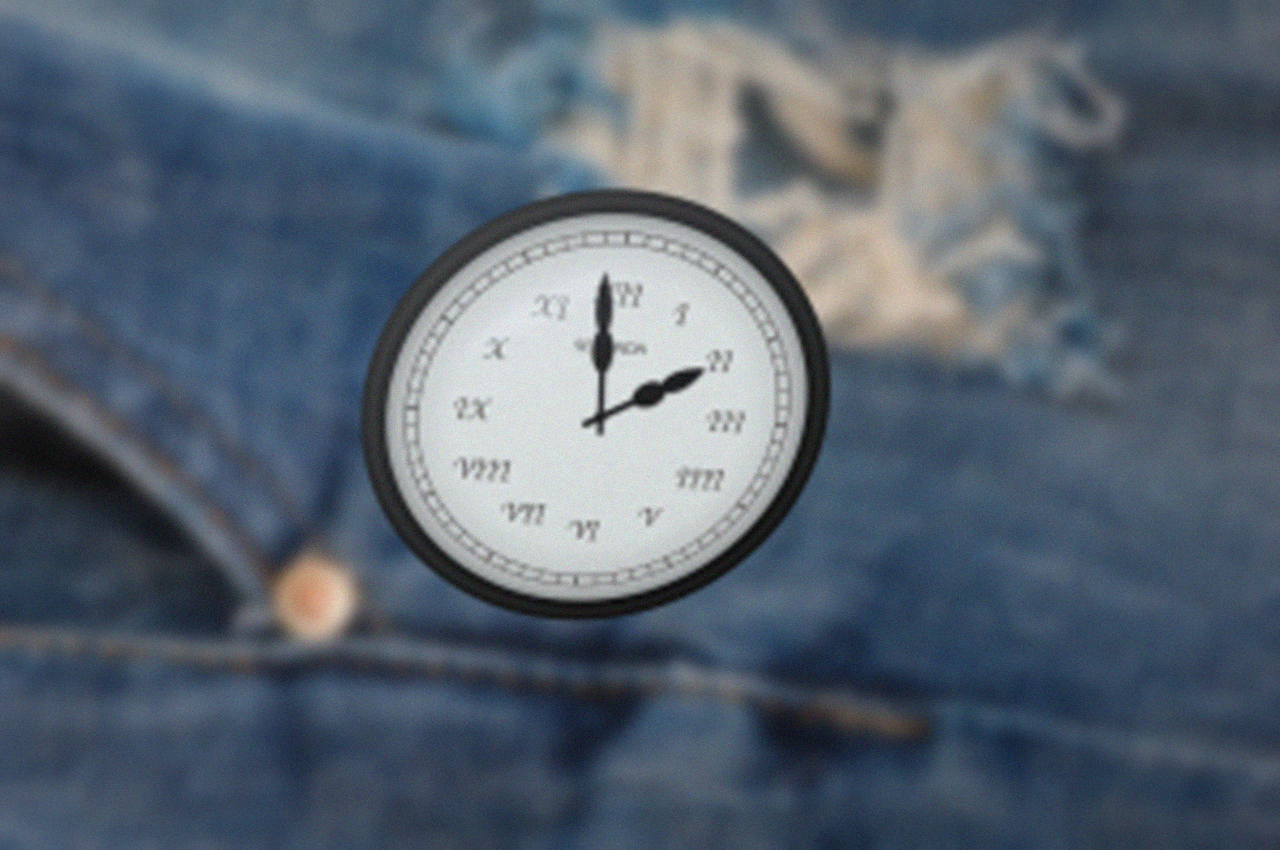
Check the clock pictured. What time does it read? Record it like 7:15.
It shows 1:59
